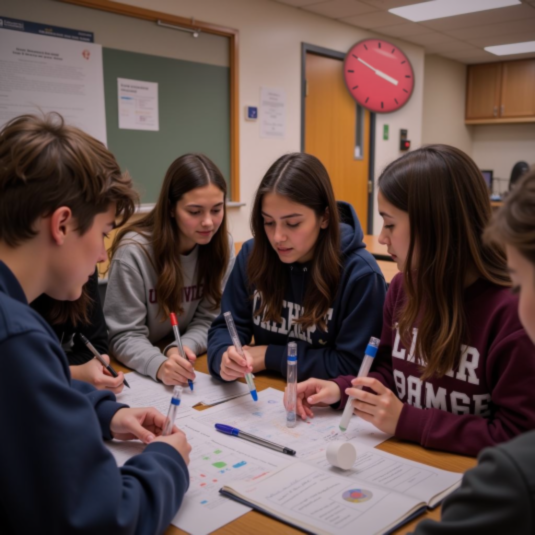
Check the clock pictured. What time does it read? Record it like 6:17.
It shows 3:50
